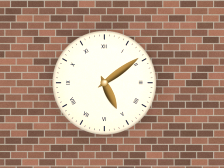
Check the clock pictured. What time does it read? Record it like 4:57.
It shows 5:09
